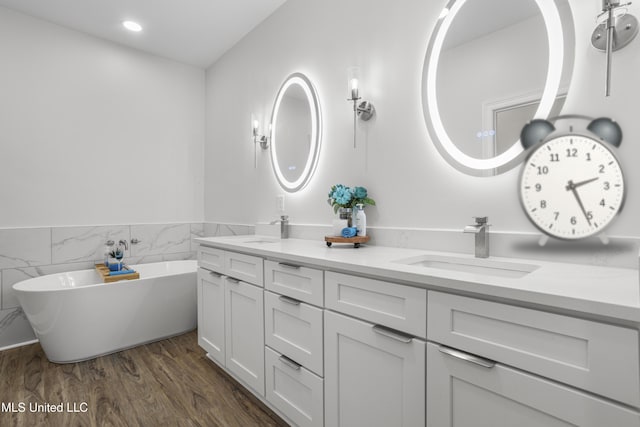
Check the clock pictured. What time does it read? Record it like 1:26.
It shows 2:26
